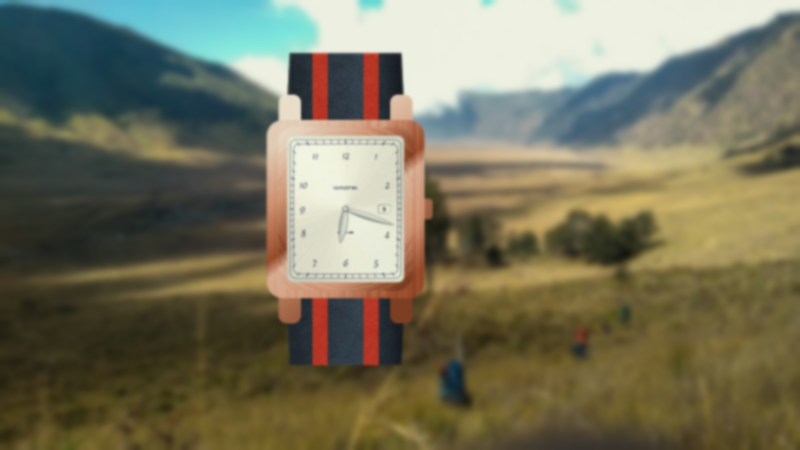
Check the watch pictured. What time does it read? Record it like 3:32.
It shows 6:18
